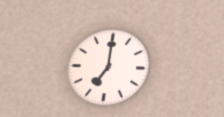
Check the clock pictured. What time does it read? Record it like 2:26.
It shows 7:00
